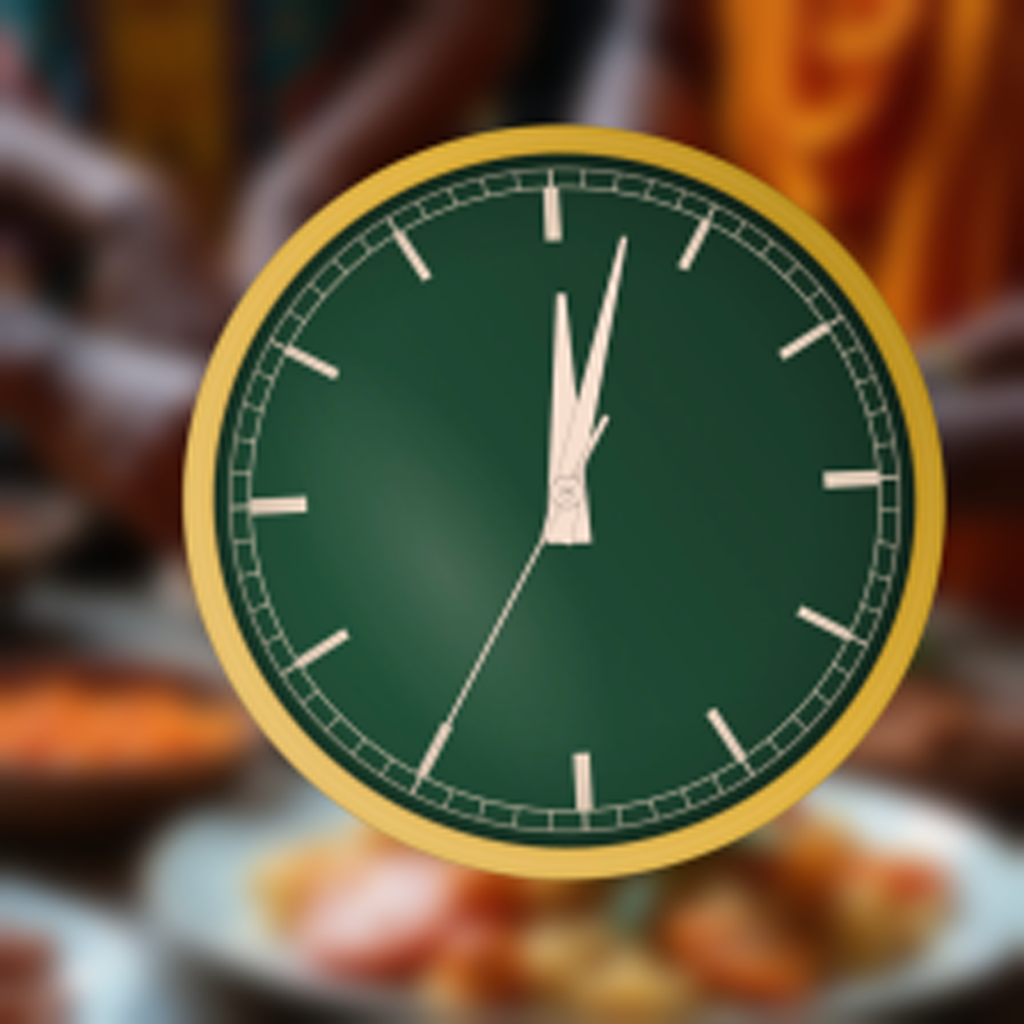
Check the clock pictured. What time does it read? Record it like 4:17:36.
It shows 12:02:35
